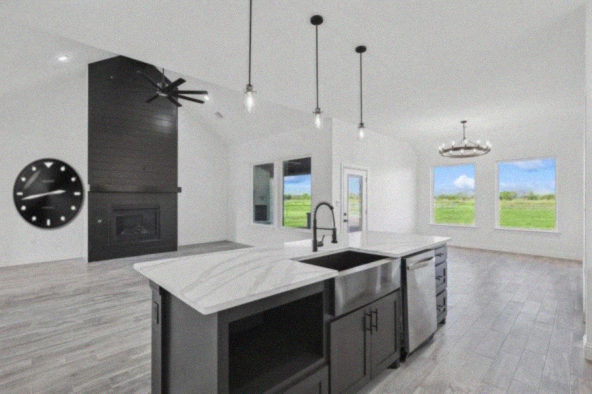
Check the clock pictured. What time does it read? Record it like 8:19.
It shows 2:43
